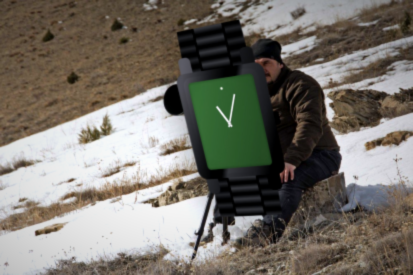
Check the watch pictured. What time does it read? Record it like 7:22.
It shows 11:04
